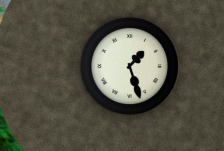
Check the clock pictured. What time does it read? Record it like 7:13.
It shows 1:27
